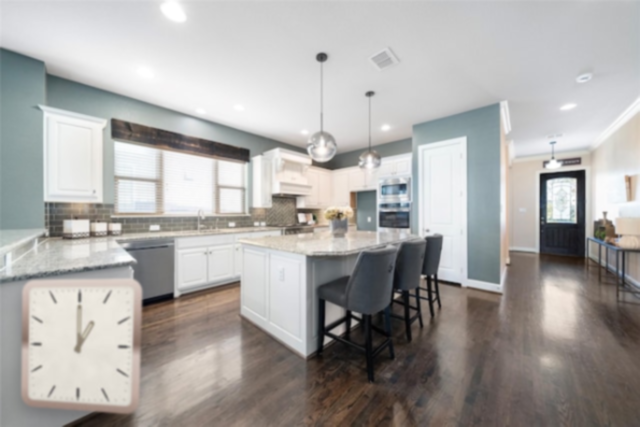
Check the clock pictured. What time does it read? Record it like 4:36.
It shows 1:00
